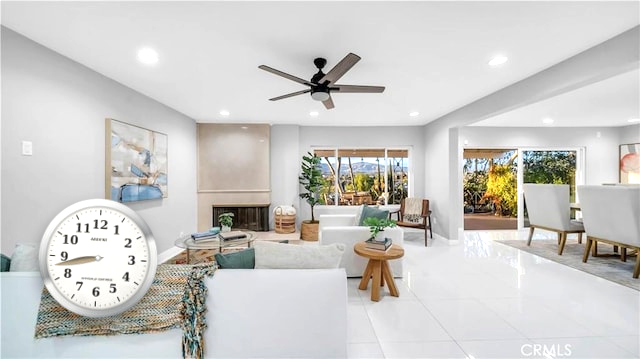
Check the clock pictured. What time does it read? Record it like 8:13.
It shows 8:43
